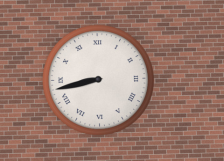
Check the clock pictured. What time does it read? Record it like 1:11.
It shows 8:43
